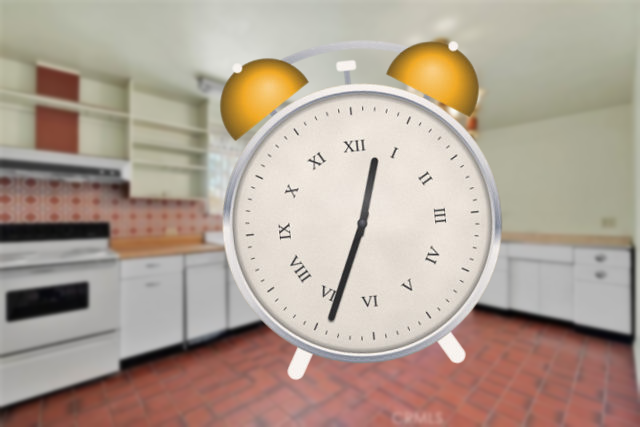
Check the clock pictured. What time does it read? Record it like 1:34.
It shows 12:34
